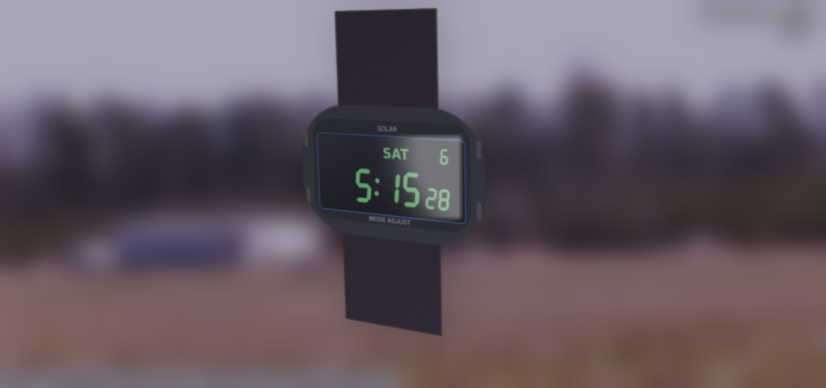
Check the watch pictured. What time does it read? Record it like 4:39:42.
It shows 5:15:28
